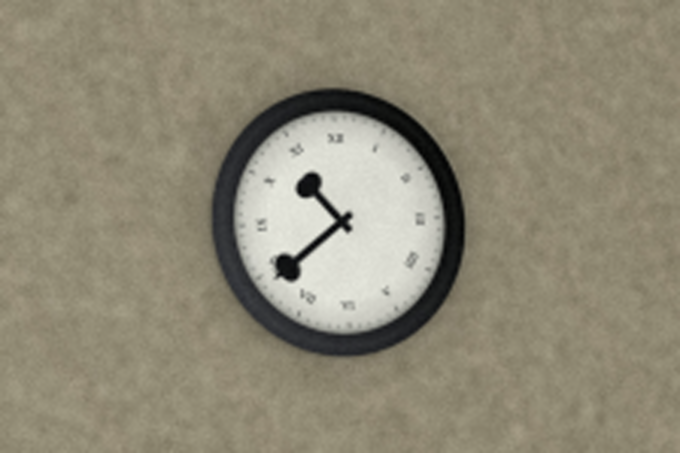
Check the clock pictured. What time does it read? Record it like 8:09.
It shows 10:39
